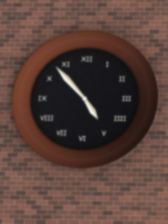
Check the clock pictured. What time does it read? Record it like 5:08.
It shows 4:53
